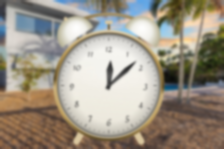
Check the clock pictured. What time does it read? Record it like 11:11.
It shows 12:08
